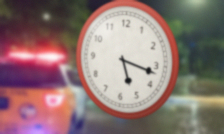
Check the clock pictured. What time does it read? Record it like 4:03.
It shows 5:17
